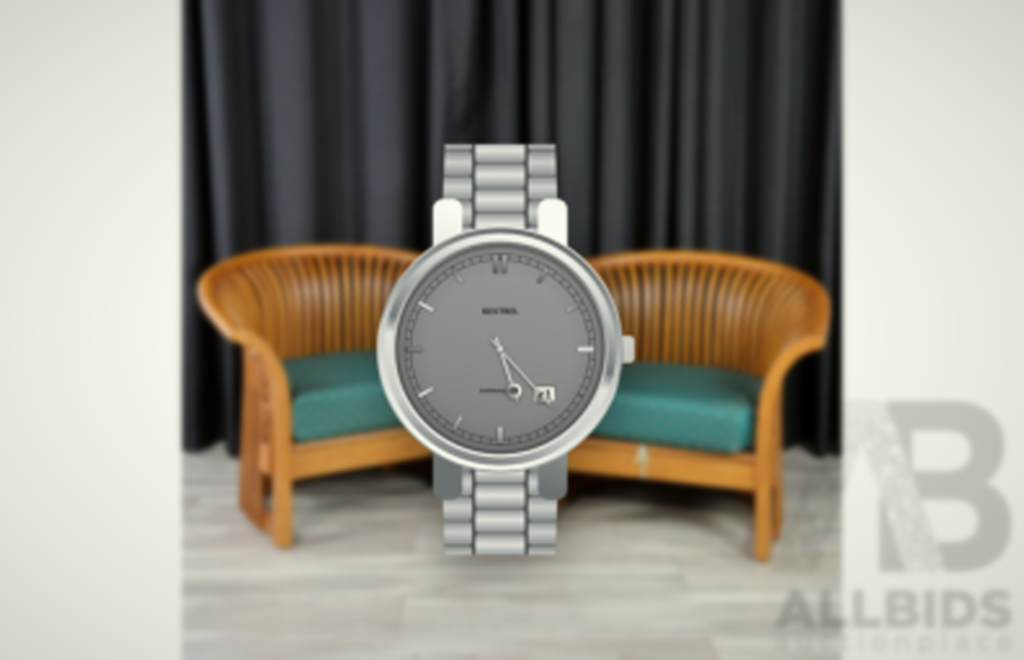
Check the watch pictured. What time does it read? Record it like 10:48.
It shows 5:23
